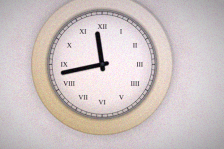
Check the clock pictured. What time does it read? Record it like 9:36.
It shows 11:43
